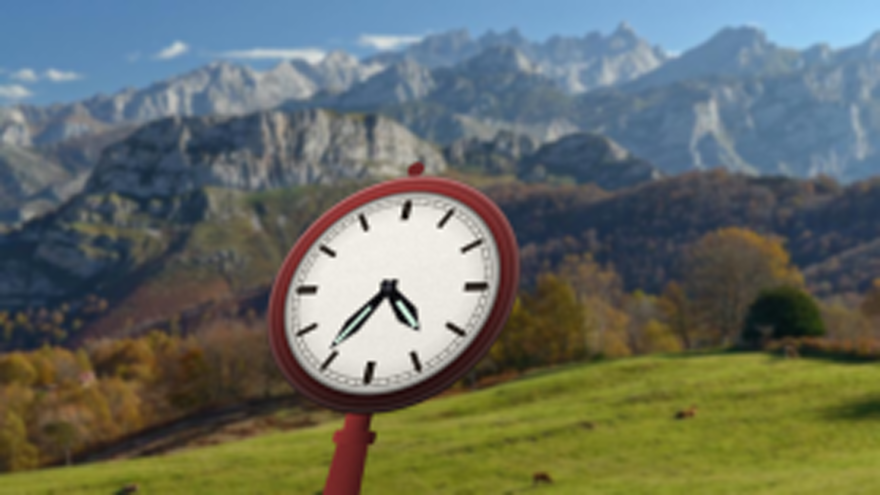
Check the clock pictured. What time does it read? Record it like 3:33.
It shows 4:36
